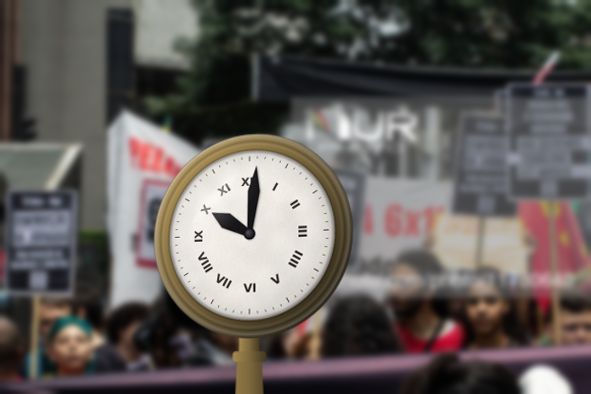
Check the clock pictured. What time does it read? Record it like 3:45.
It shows 10:01
